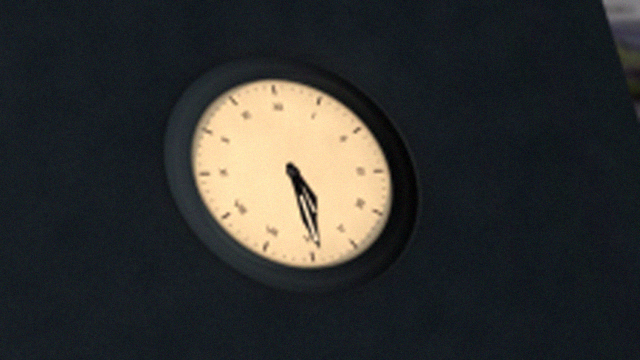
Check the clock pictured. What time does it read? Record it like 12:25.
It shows 5:29
